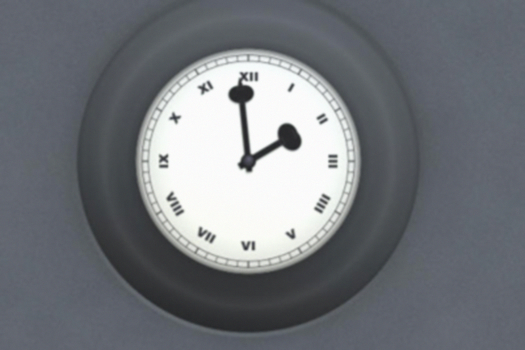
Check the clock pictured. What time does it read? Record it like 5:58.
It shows 1:59
